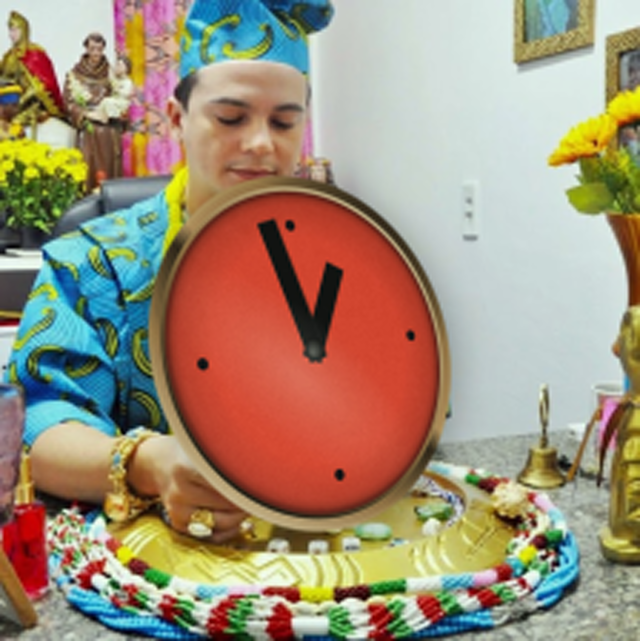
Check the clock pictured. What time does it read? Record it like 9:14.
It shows 12:58
